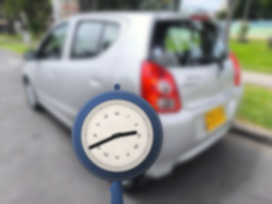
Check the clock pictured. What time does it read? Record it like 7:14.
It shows 2:41
